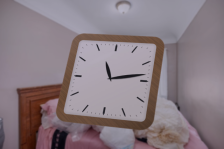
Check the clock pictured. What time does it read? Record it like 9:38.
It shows 11:13
